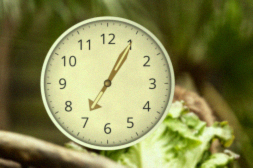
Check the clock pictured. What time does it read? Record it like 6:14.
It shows 7:05
